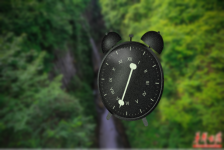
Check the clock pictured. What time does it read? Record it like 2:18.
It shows 12:33
